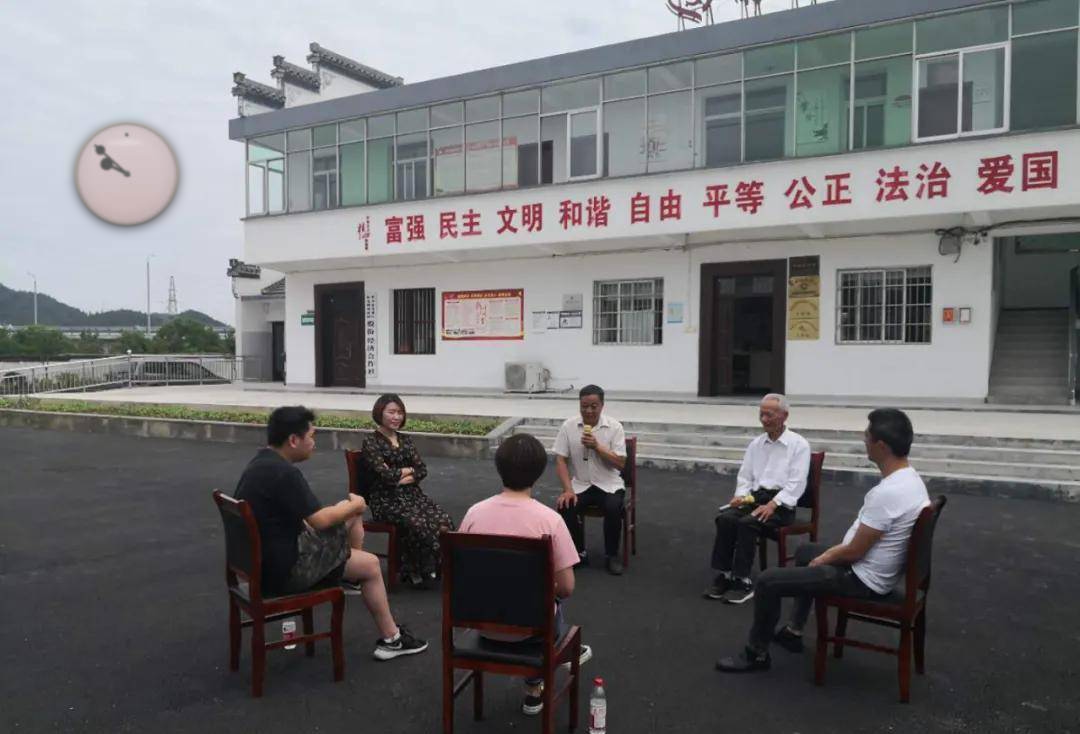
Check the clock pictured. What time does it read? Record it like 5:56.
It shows 9:52
